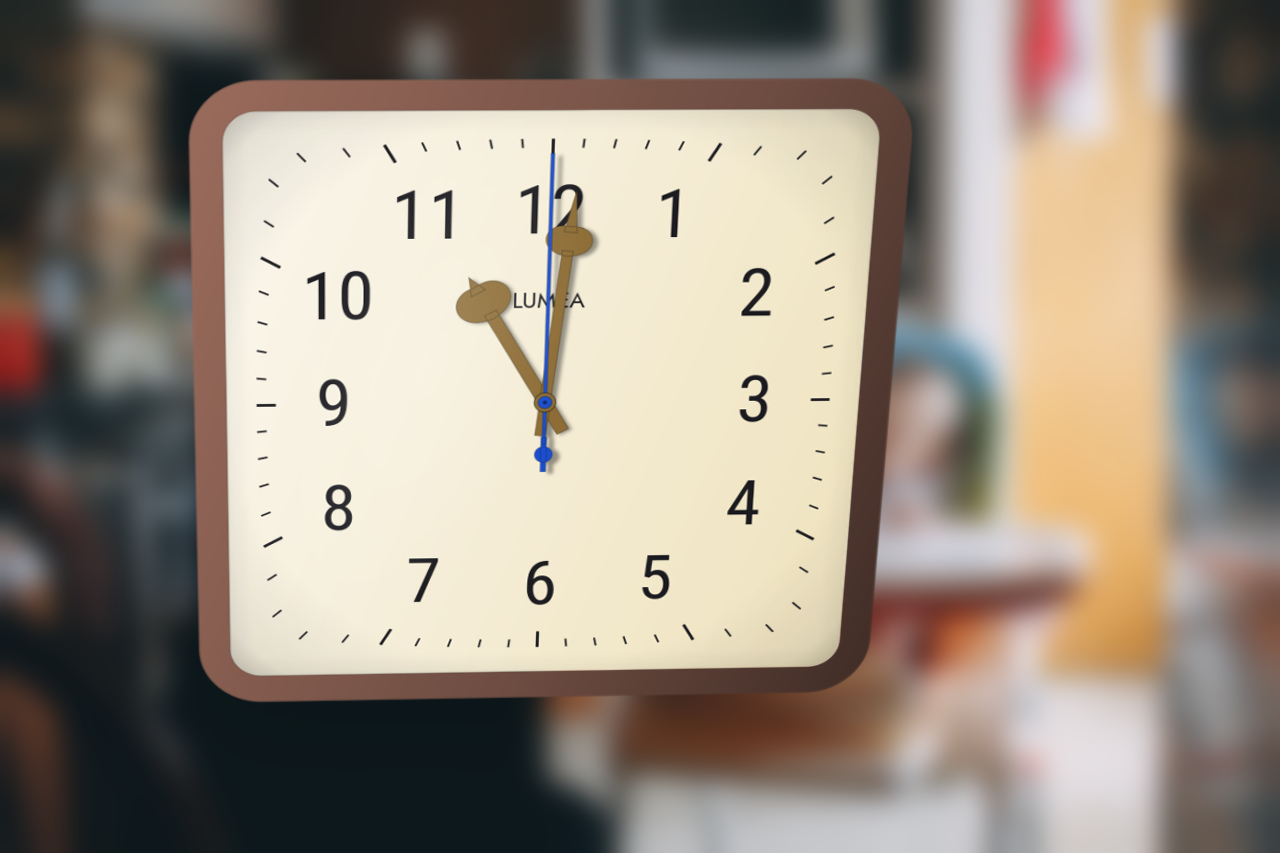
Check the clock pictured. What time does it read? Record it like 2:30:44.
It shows 11:01:00
